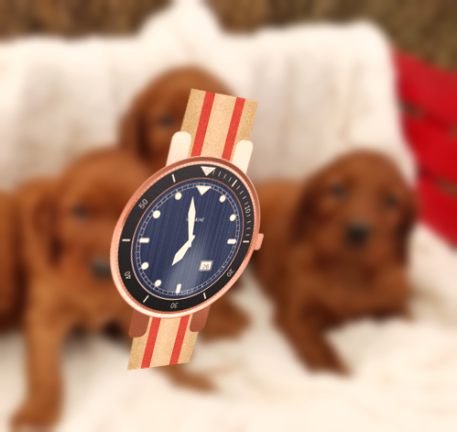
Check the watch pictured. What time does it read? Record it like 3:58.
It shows 6:58
